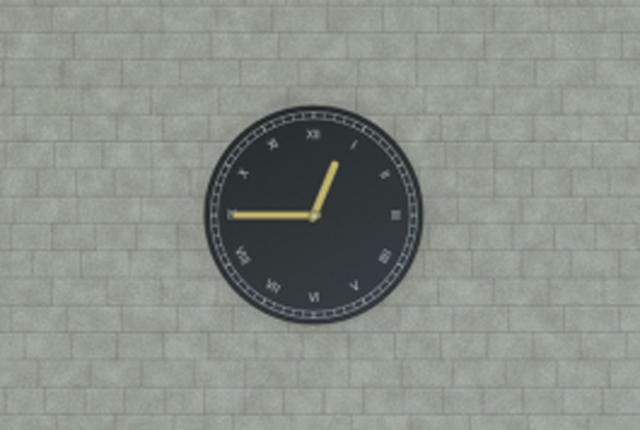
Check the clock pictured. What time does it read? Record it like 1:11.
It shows 12:45
